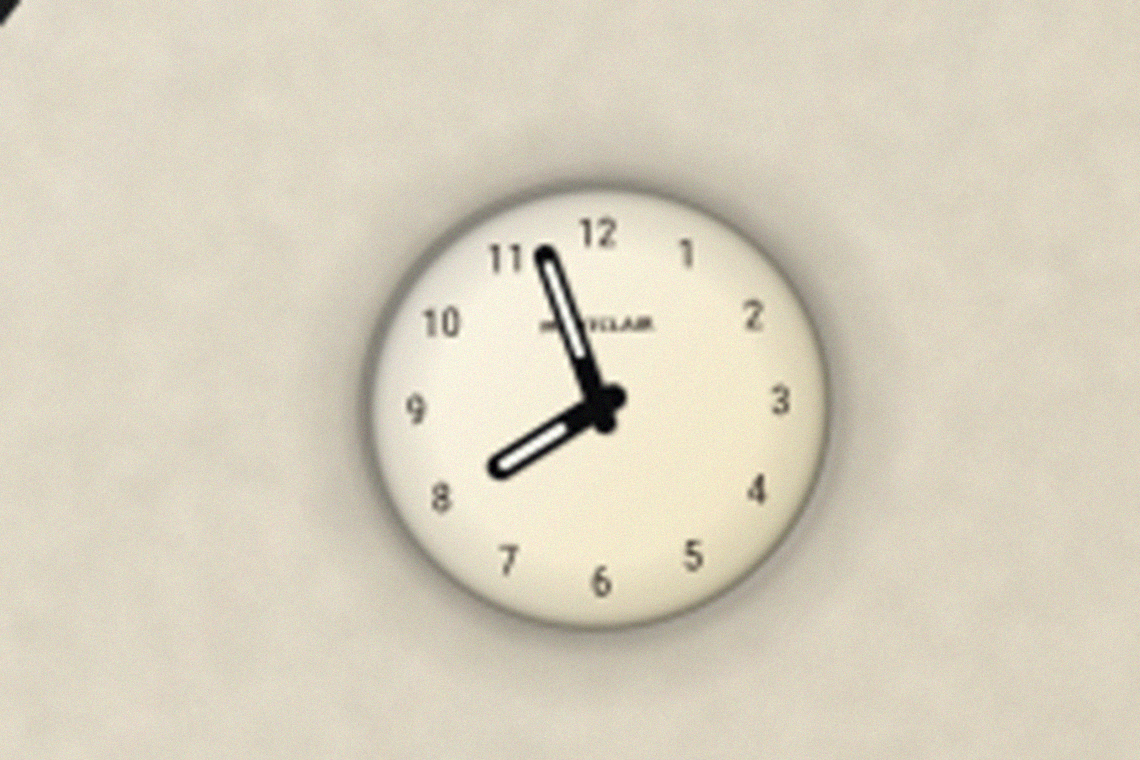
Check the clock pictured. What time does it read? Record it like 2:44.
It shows 7:57
